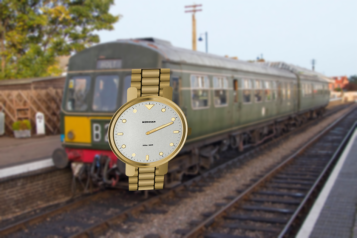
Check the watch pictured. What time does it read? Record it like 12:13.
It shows 2:11
